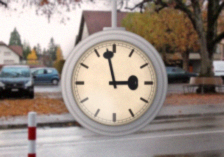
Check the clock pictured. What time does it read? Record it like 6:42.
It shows 2:58
